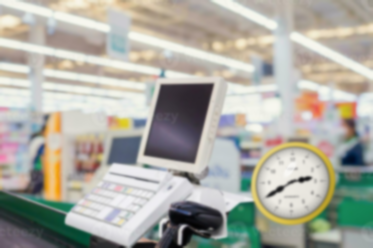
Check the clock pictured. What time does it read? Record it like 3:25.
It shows 2:40
